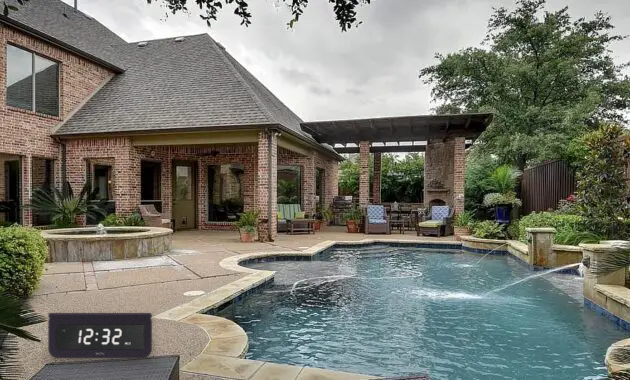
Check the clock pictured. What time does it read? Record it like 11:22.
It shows 12:32
